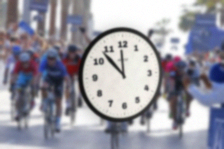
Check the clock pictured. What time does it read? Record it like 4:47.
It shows 11:53
